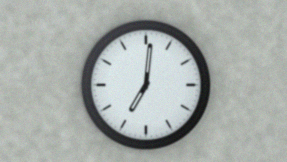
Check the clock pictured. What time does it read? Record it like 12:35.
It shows 7:01
